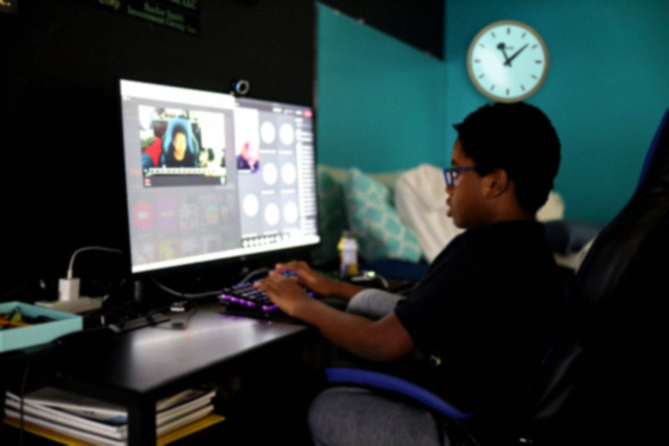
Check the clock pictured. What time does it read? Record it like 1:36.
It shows 11:08
